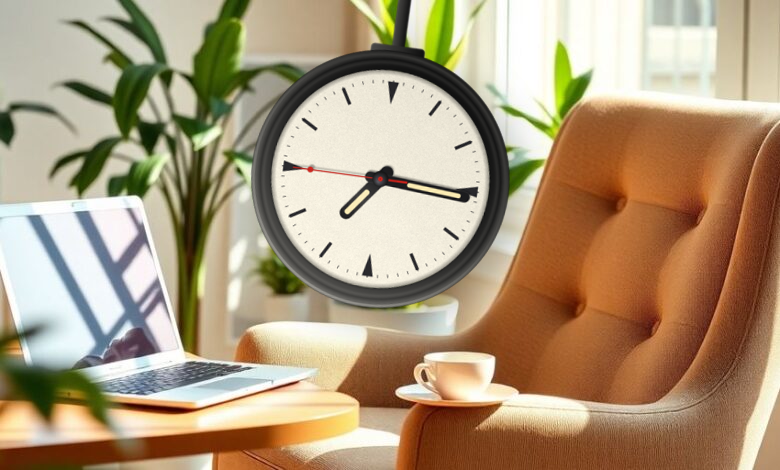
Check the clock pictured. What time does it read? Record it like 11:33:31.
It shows 7:15:45
